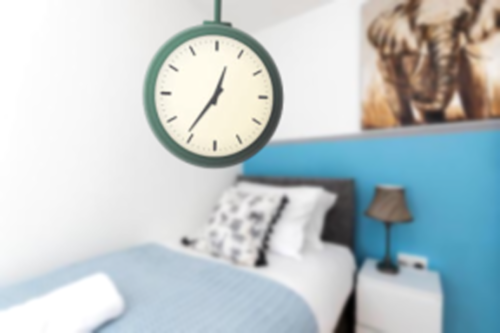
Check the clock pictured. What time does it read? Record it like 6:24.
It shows 12:36
